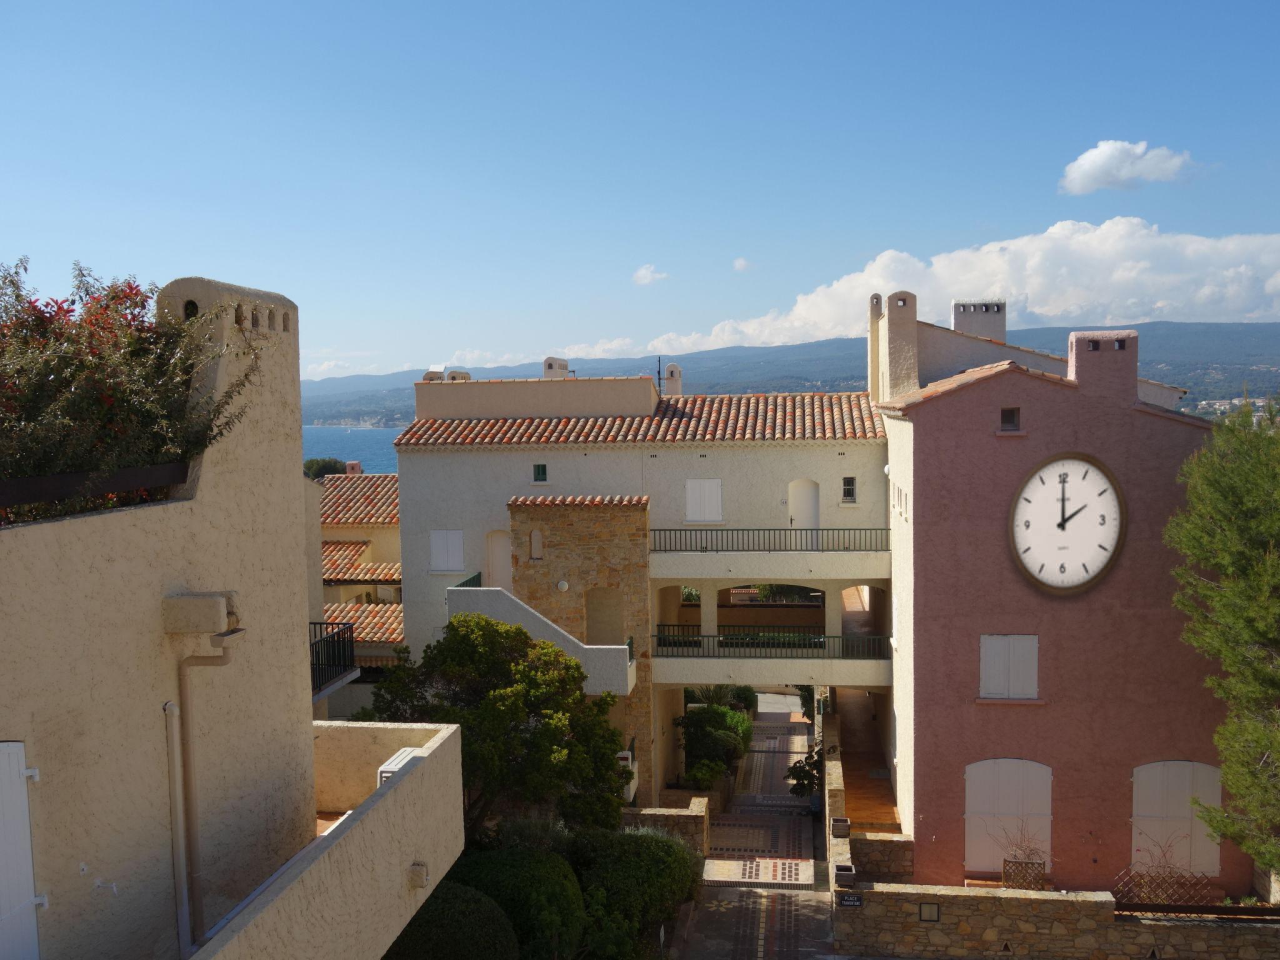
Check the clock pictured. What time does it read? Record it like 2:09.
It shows 2:00
